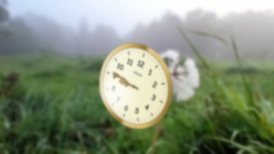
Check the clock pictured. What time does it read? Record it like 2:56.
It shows 8:46
